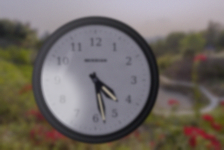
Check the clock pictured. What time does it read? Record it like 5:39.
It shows 4:28
